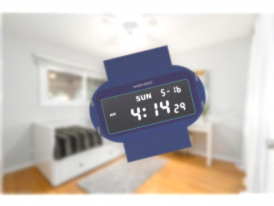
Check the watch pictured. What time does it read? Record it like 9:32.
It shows 4:14
